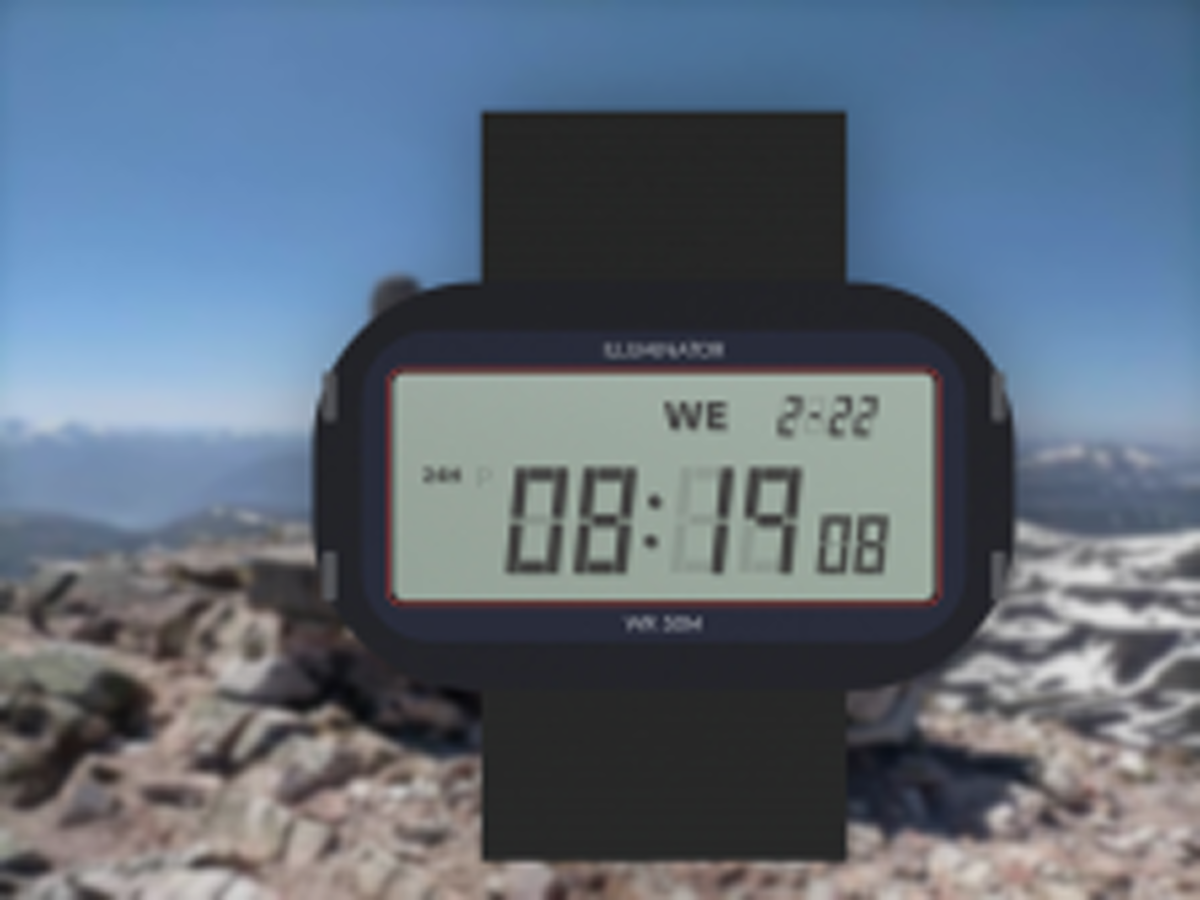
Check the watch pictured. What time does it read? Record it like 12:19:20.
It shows 8:19:08
